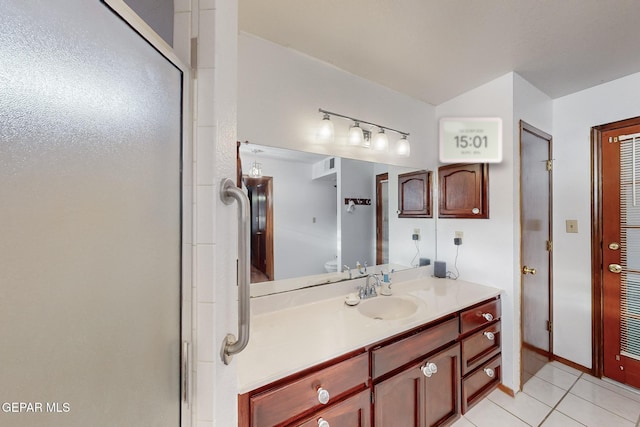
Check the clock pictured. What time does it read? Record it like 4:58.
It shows 15:01
